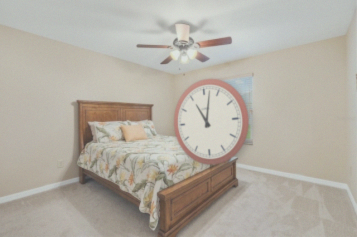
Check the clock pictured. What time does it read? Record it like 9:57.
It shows 11:02
